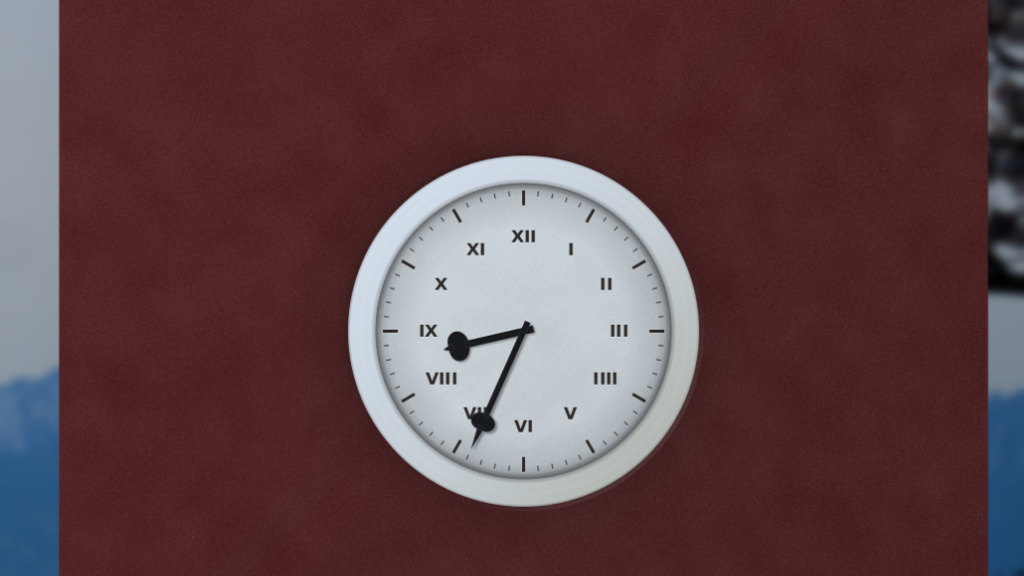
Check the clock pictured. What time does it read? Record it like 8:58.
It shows 8:34
